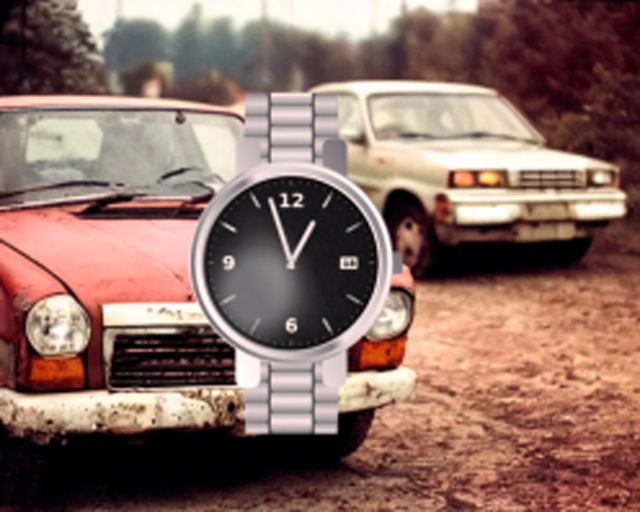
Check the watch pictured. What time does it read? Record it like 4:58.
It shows 12:57
